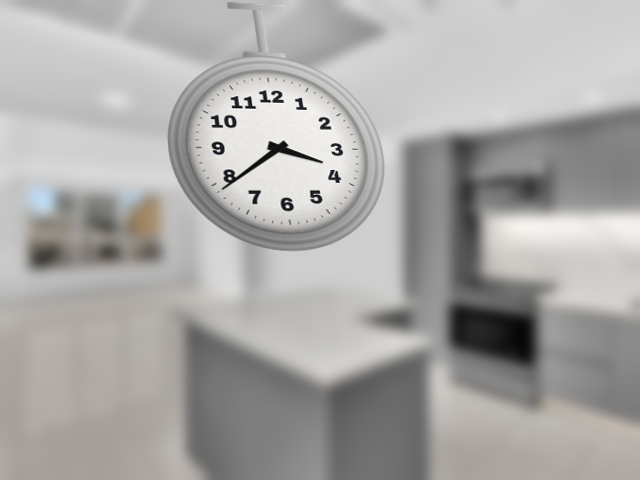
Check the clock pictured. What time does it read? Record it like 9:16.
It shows 3:39
